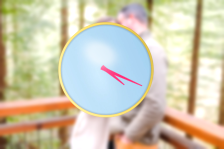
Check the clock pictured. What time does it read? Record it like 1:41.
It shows 4:19
